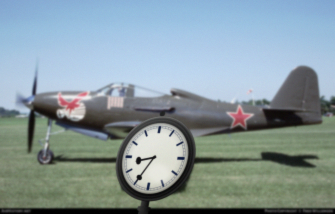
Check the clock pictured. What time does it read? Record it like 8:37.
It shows 8:35
